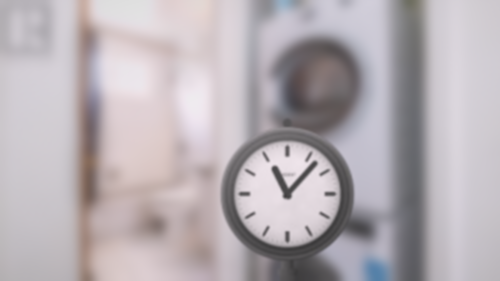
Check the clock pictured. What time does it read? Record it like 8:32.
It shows 11:07
